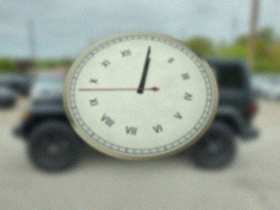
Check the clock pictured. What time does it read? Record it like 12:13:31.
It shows 1:04:48
